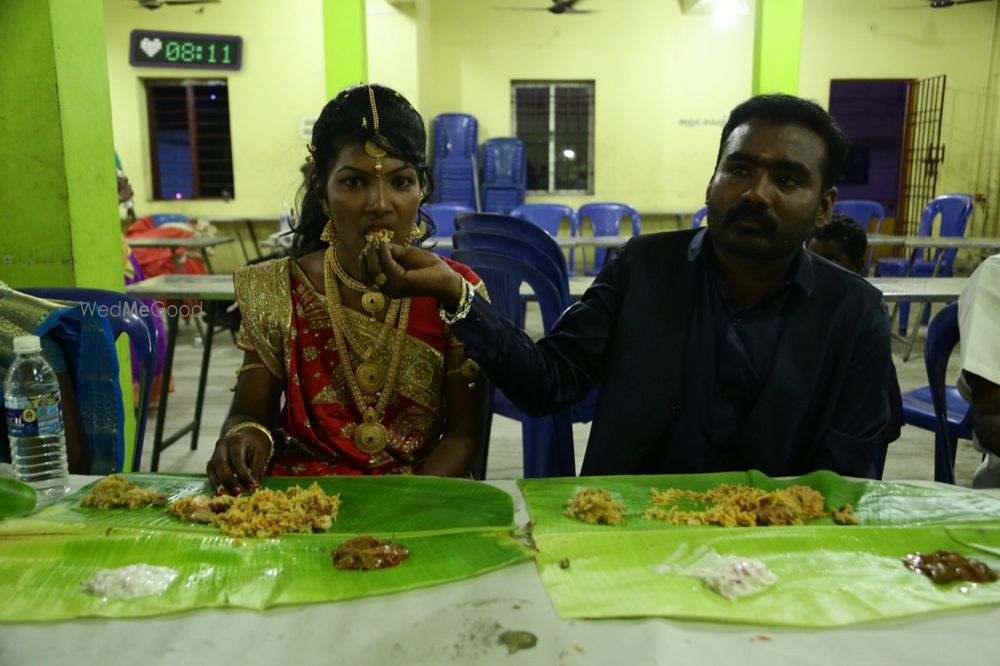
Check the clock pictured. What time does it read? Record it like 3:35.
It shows 8:11
